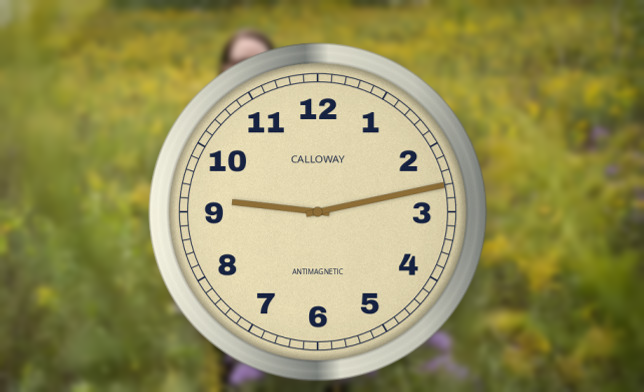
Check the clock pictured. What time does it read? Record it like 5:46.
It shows 9:13
